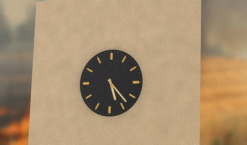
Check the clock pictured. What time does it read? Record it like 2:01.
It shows 5:23
